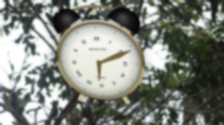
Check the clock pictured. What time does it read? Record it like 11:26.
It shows 6:11
